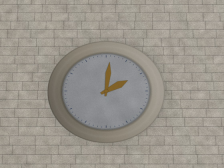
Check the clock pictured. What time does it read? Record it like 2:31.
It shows 2:01
